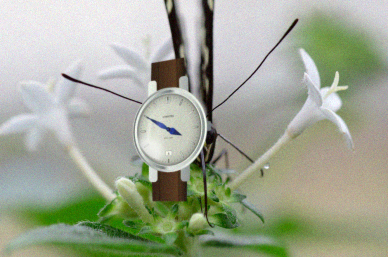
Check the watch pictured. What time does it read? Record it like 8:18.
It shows 3:50
